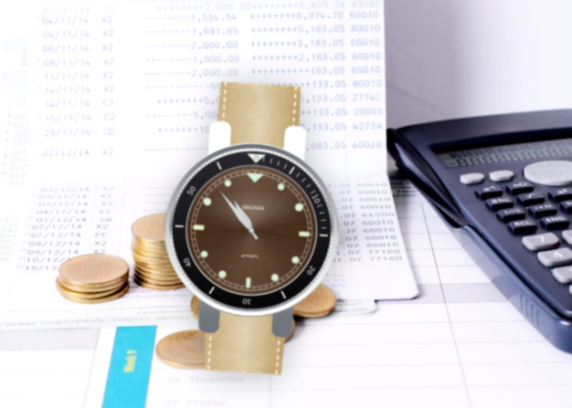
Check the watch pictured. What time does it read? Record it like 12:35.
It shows 10:53
